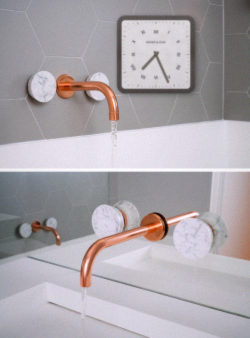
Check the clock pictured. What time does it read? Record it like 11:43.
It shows 7:26
